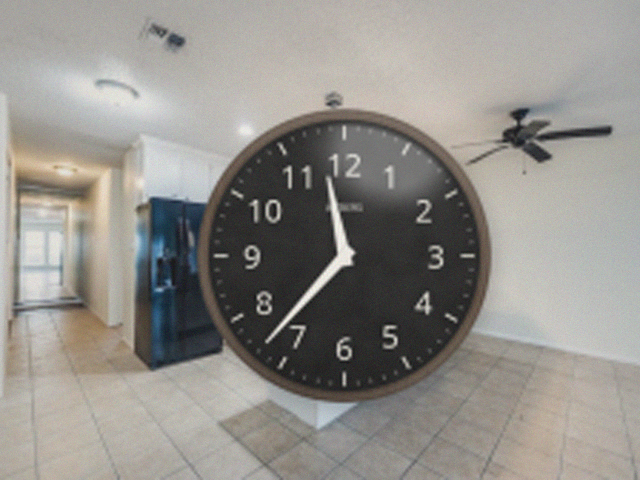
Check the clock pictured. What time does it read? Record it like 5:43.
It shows 11:37
